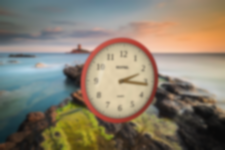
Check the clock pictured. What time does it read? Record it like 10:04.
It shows 2:16
